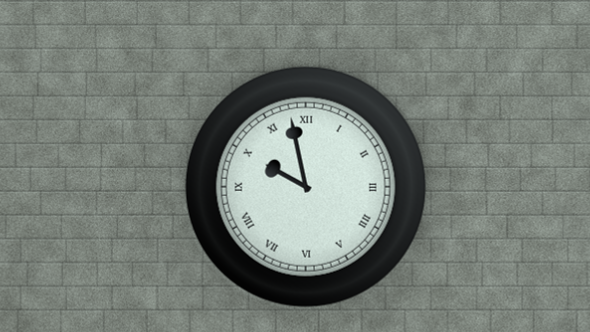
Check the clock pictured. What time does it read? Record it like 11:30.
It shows 9:58
